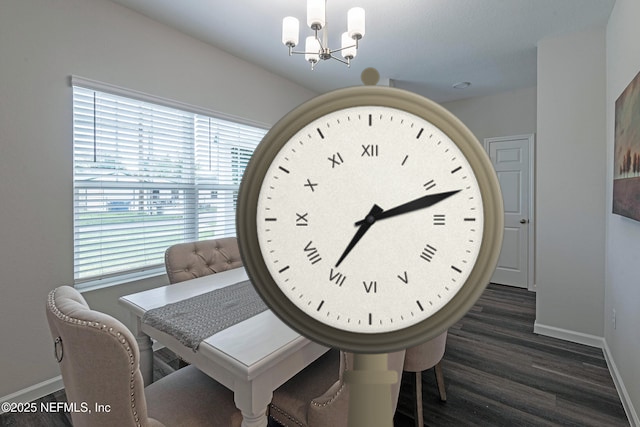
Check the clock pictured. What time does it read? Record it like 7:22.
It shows 7:12
